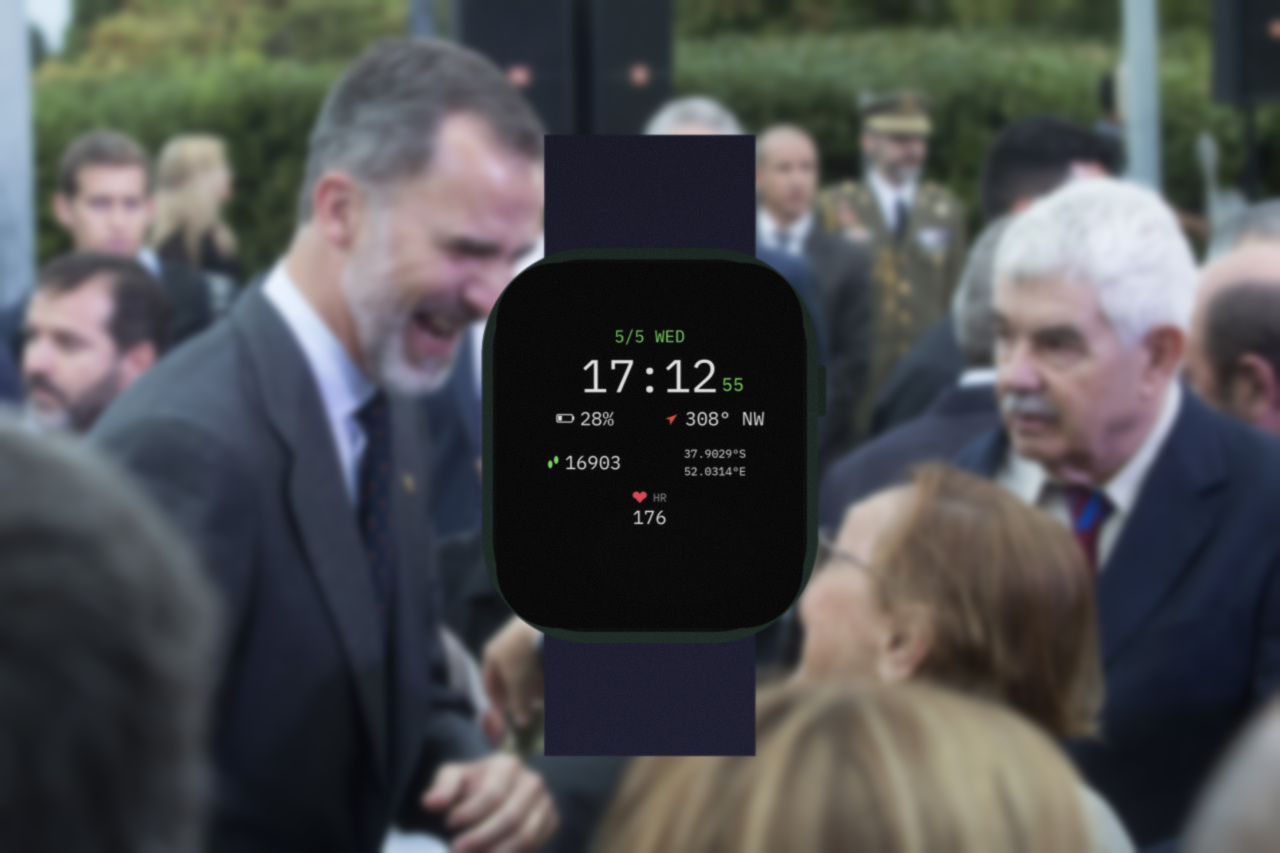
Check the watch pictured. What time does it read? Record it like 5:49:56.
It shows 17:12:55
